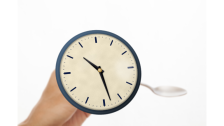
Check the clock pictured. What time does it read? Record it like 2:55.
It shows 10:28
